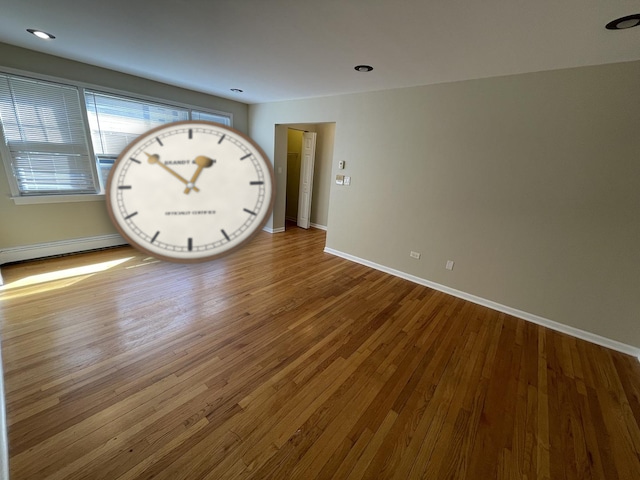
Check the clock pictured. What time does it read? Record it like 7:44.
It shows 12:52
